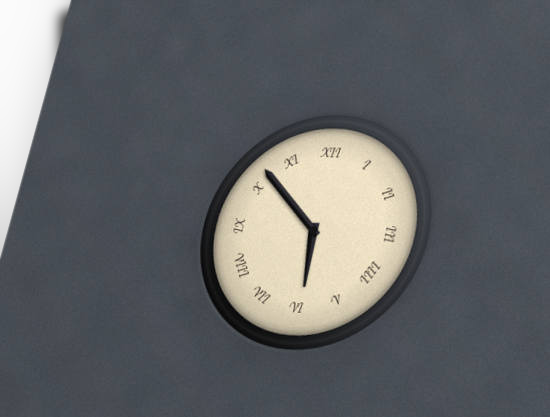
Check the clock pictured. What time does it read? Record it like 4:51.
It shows 5:52
